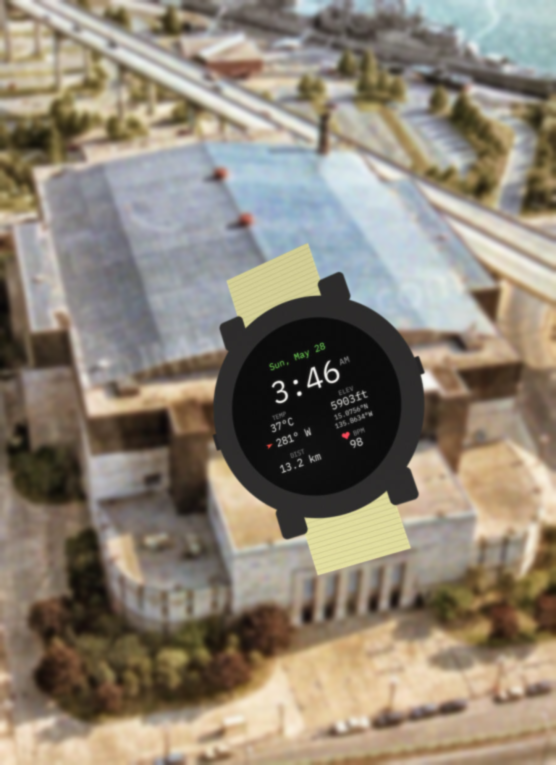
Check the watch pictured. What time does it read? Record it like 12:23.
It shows 3:46
